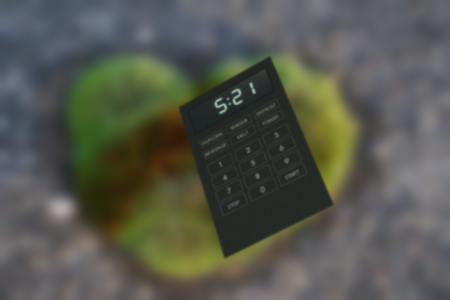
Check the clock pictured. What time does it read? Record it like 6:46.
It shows 5:21
